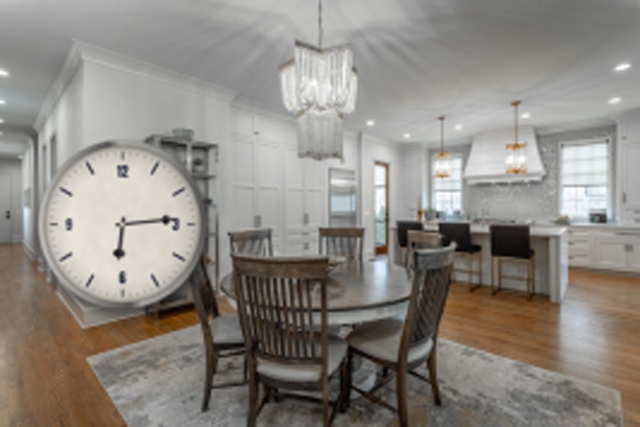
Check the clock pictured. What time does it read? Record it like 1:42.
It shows 6:14
